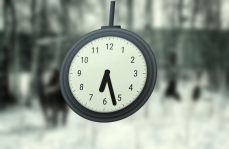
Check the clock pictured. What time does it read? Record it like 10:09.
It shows 6:27
